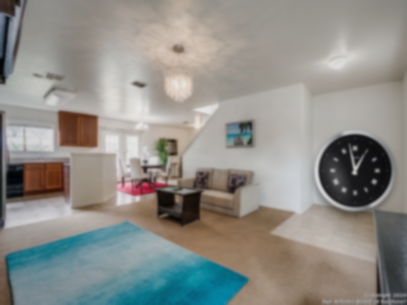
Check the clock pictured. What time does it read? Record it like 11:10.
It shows 12:58
